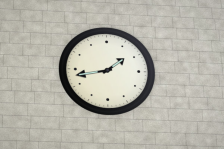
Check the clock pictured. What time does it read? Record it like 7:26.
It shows 1:43
